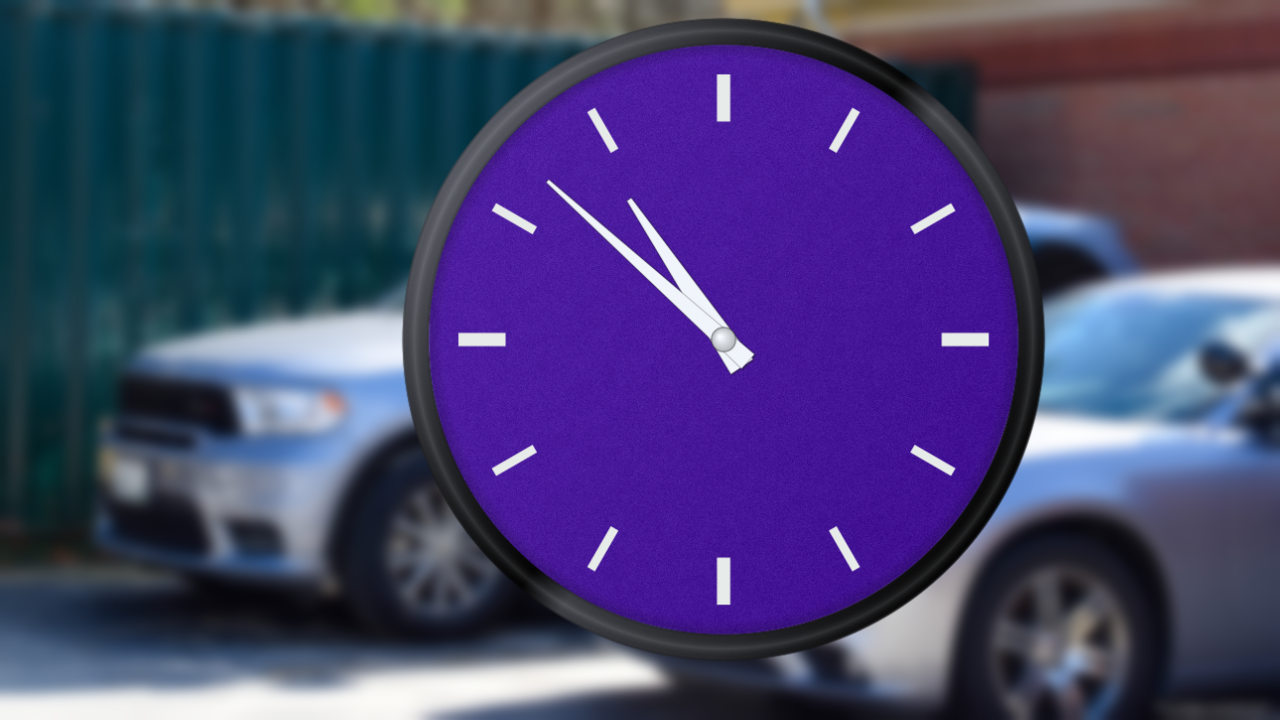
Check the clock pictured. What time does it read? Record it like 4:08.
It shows 10:52
